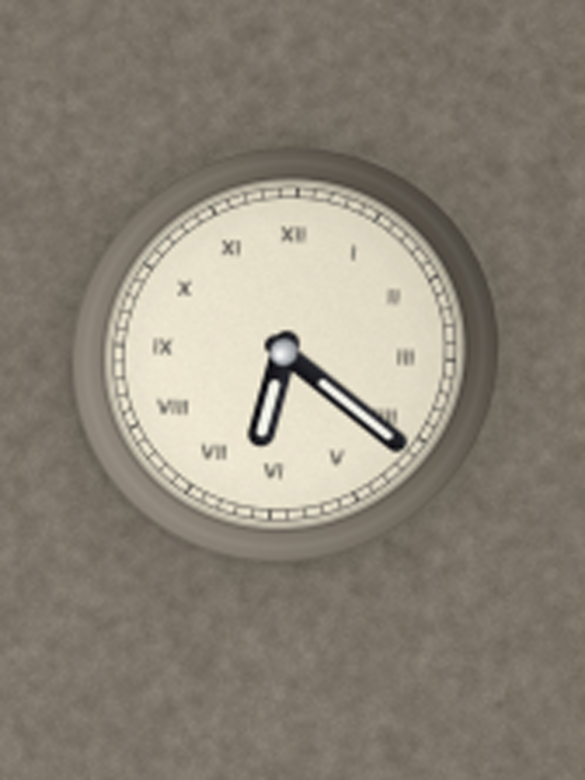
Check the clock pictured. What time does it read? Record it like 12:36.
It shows 6:21
